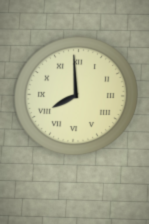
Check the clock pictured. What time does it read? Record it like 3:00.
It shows 7:59
